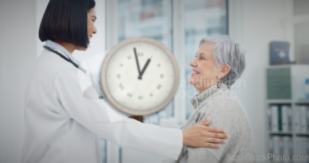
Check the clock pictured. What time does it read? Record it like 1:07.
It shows 12:58
